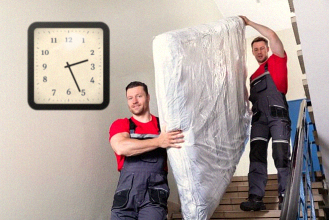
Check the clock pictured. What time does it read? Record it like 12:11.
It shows 2:26
